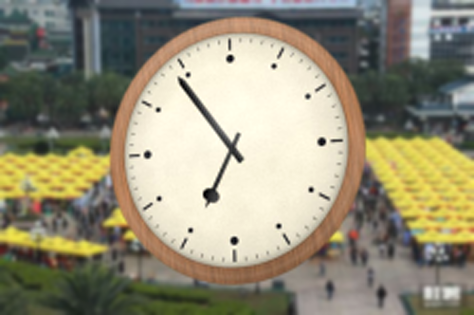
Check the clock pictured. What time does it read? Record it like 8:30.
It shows 6:54
